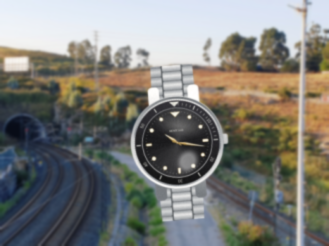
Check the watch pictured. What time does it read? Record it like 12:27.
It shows 10:17
